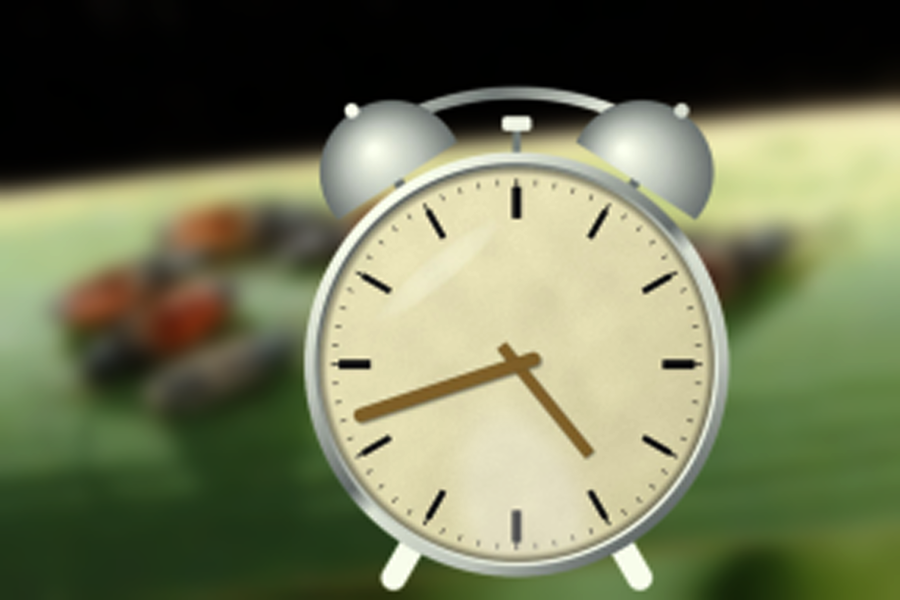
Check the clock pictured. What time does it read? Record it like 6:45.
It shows 4:42
